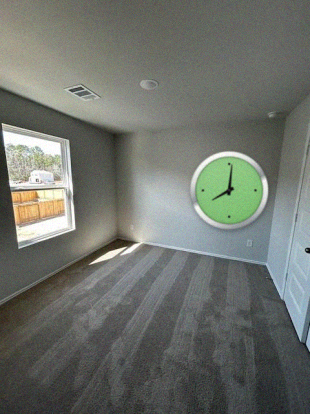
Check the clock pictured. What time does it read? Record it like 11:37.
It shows 8:01
